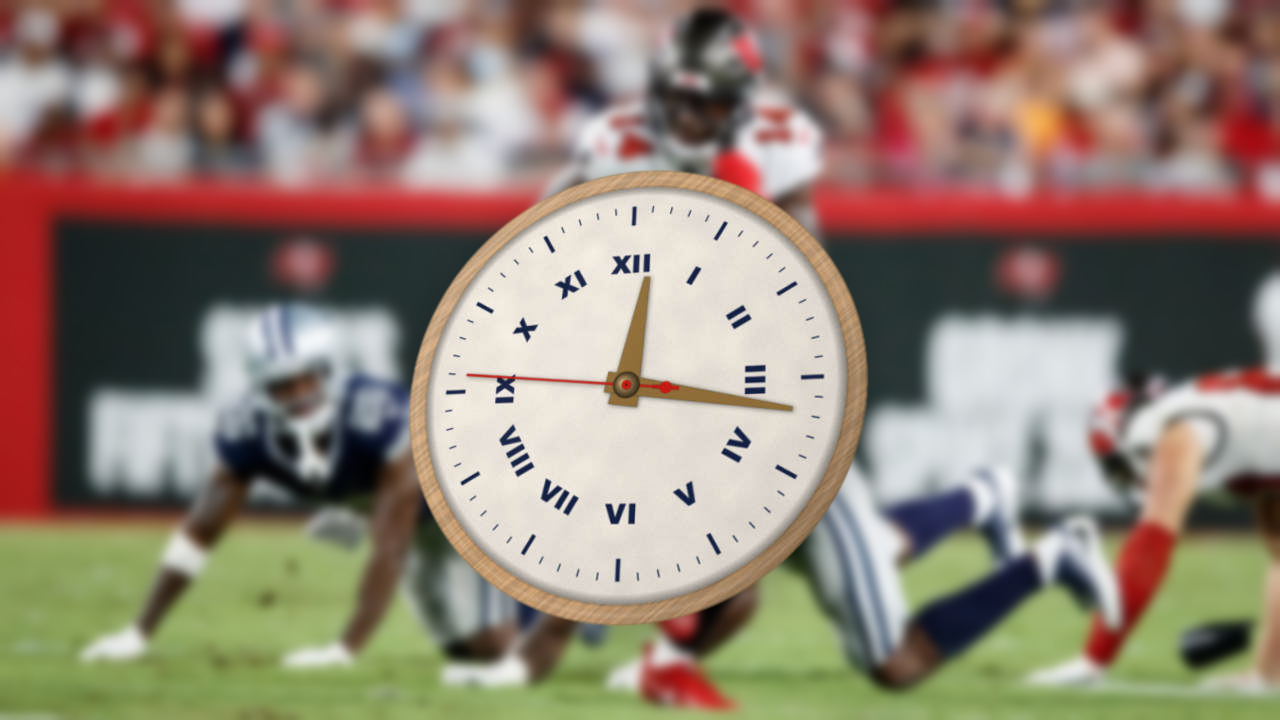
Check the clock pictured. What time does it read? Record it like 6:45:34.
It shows 12:16:46
